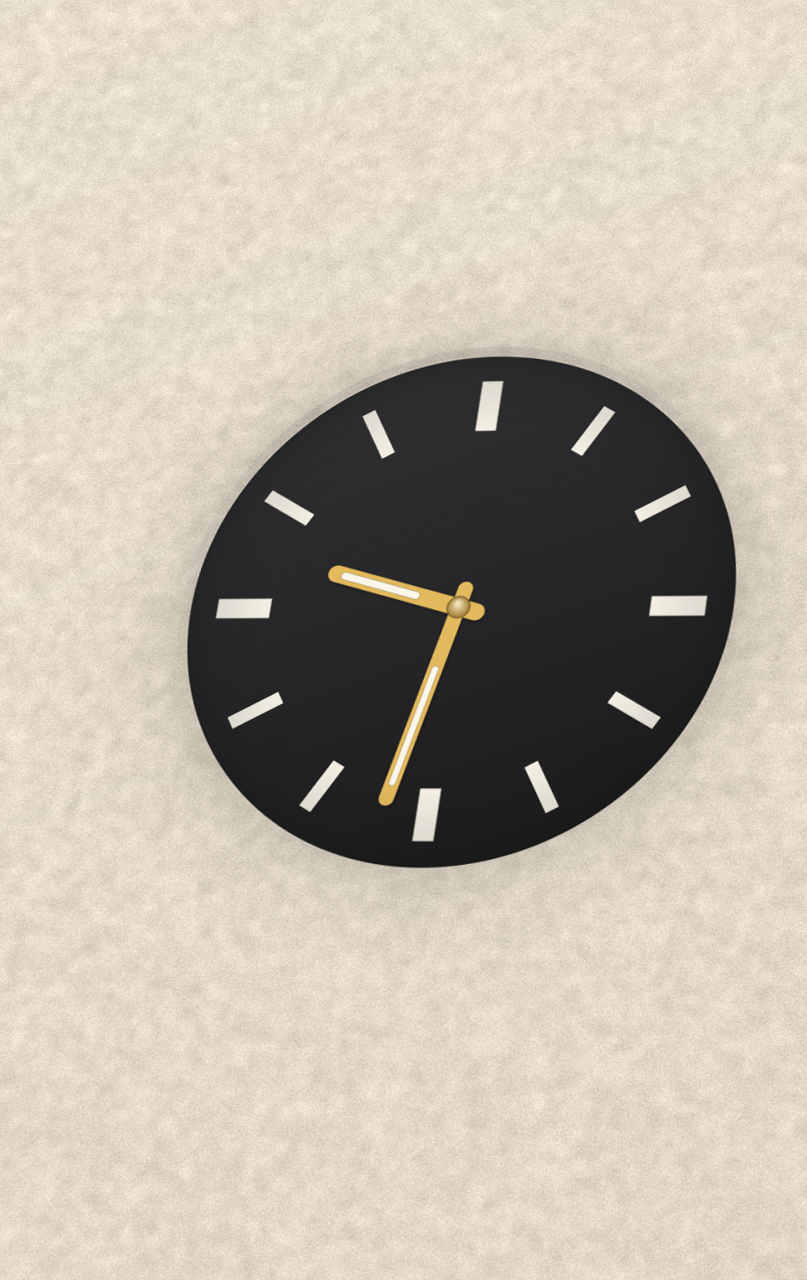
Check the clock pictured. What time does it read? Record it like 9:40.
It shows 9:32
